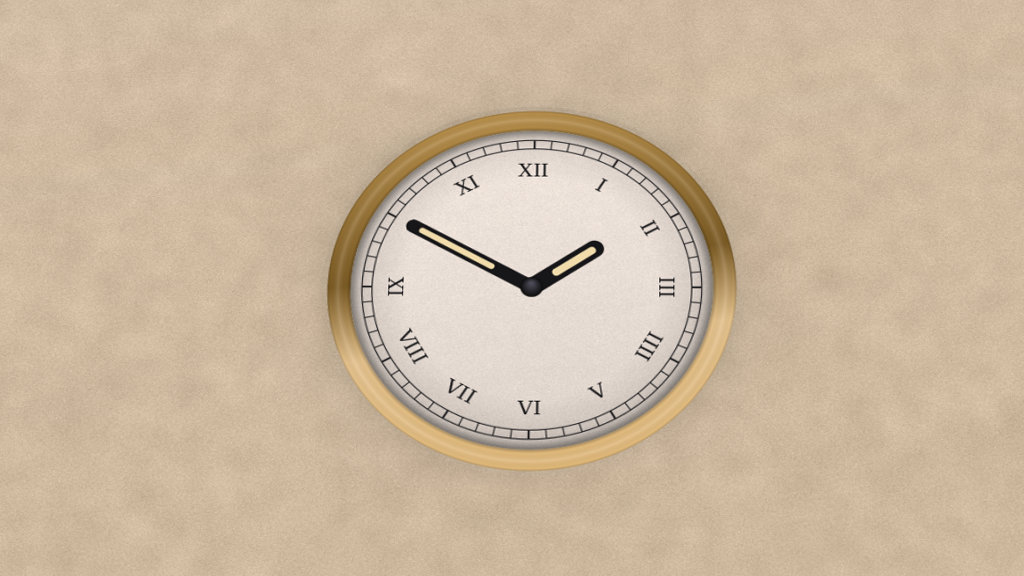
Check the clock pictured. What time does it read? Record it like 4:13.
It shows 1:50
